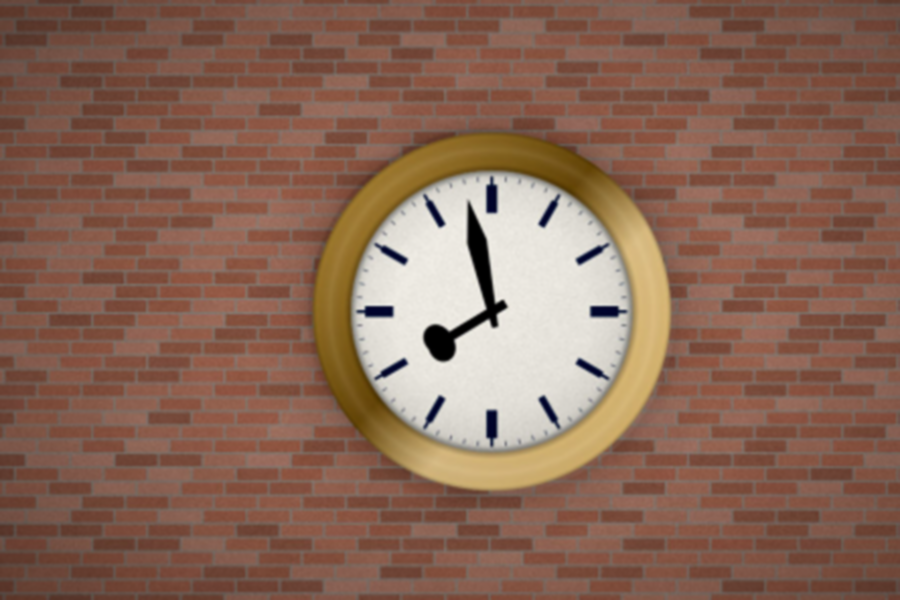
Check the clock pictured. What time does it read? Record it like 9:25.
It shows 7:58
